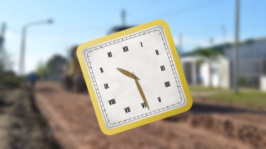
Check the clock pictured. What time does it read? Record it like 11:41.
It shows 10:29
